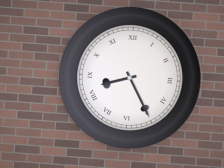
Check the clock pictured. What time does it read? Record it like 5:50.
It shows 8:25
